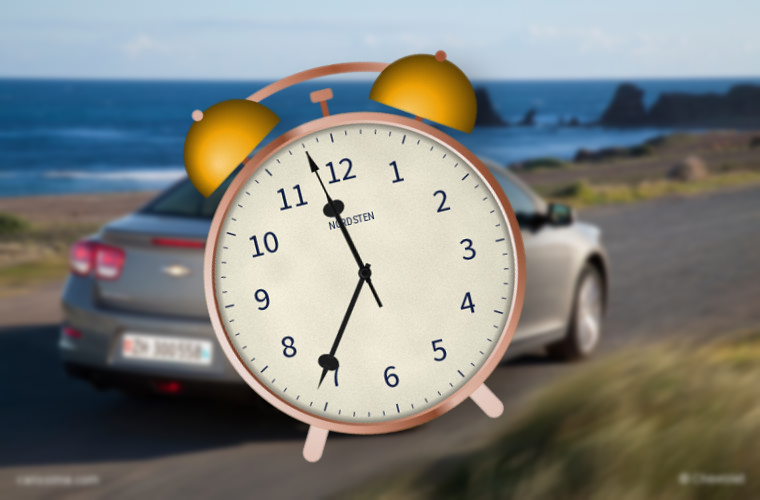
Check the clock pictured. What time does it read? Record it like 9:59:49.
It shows 11:35:58
